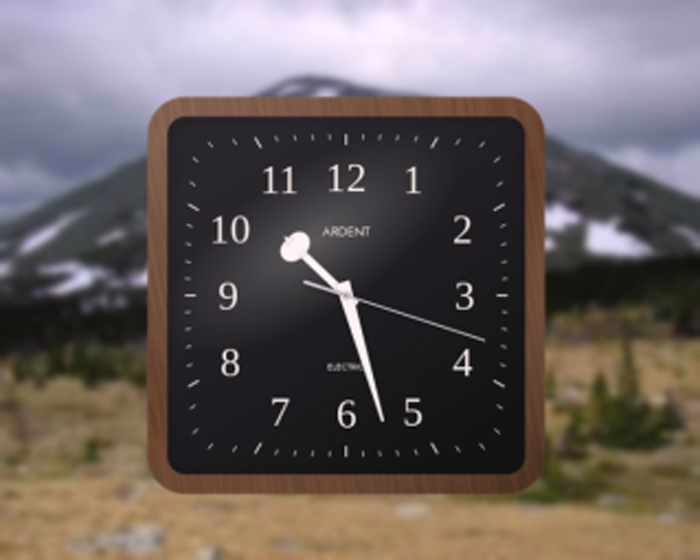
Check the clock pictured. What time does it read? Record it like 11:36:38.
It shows 10:27:18
